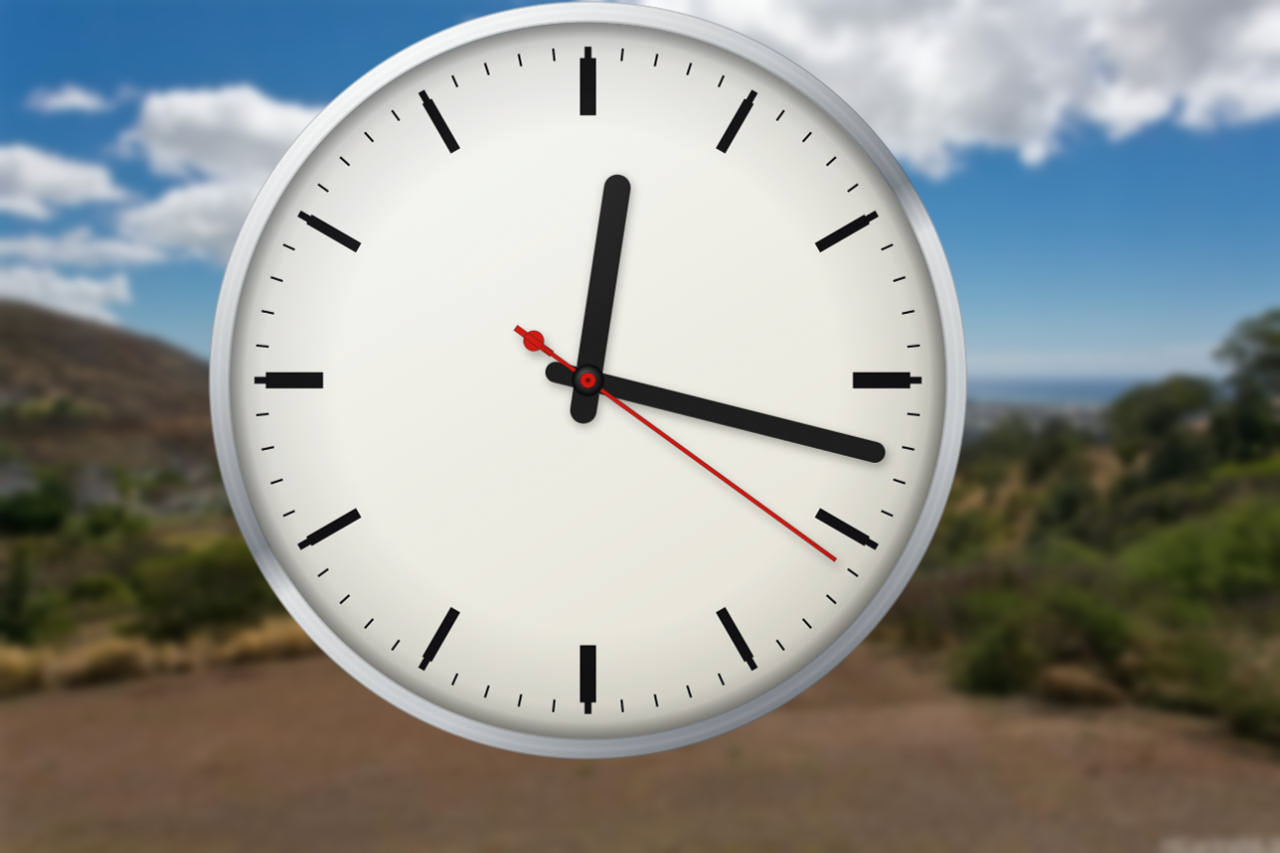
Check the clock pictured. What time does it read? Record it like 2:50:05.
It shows 12:17:21
